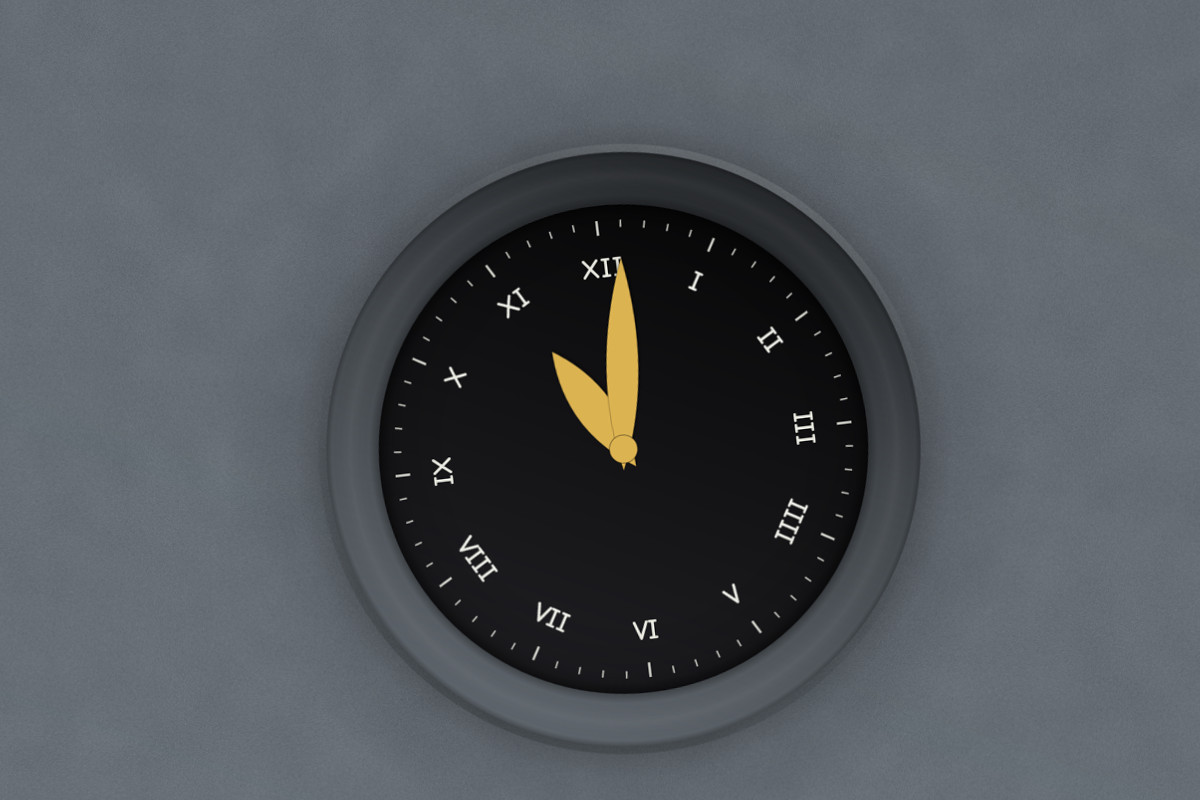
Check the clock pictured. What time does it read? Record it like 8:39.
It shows 11:01
